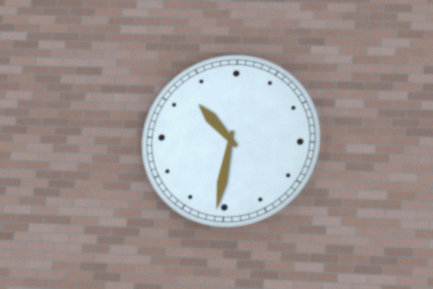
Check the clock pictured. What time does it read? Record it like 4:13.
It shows 10:31
